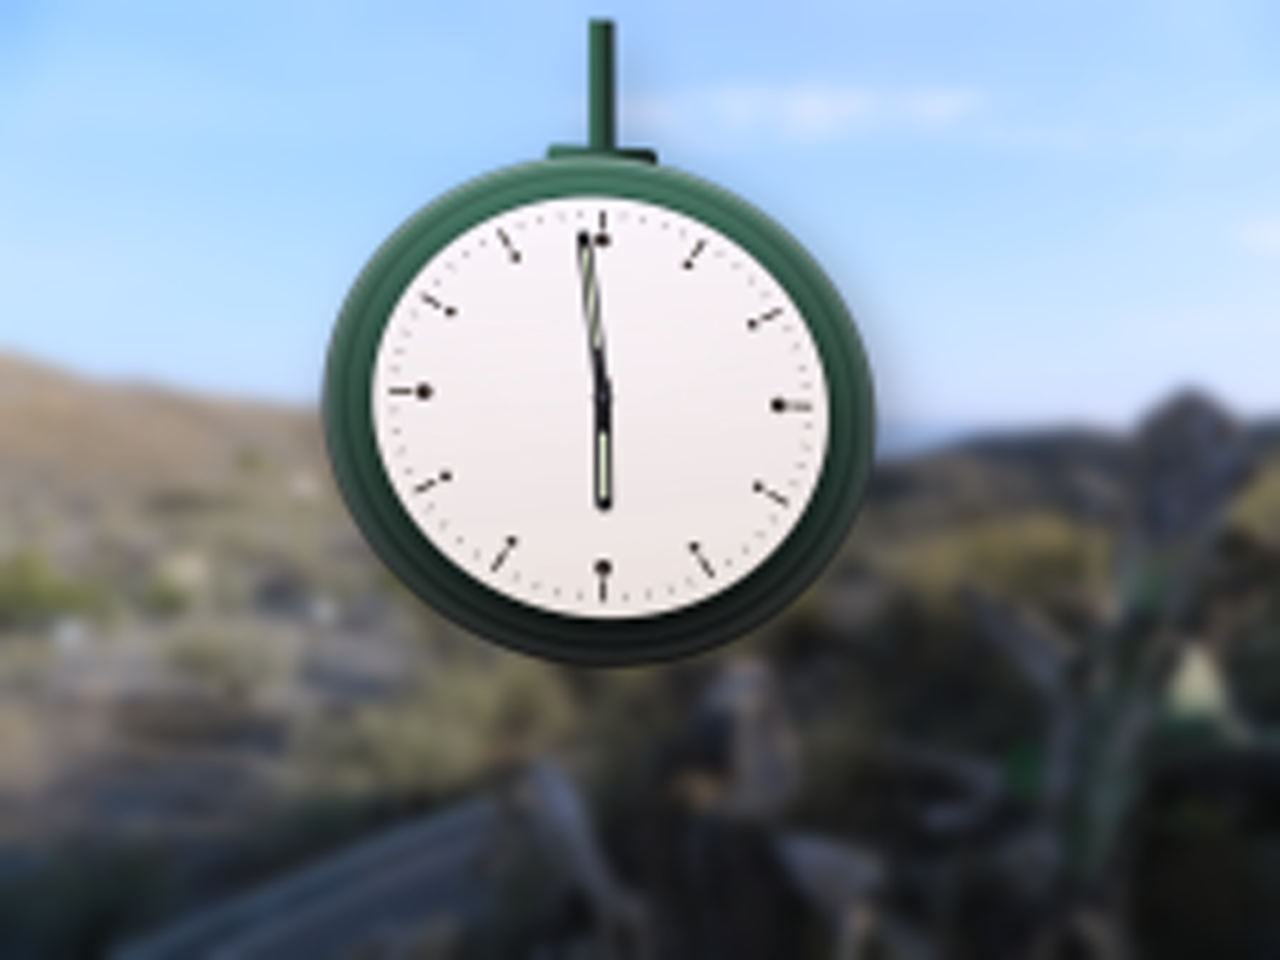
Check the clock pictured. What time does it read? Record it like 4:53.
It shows 5:59
